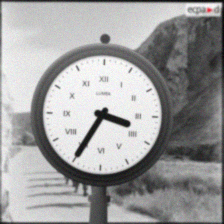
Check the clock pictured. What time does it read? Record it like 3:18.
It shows 3:35
